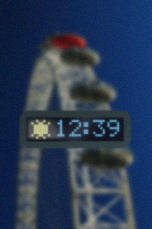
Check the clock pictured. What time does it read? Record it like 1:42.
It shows 12:39
